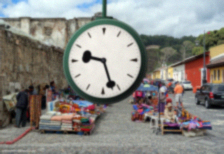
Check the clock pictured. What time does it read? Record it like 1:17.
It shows 9:27
